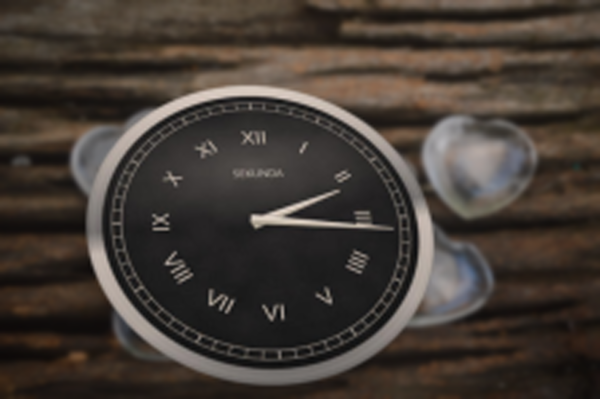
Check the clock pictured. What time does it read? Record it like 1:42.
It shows 2:16
